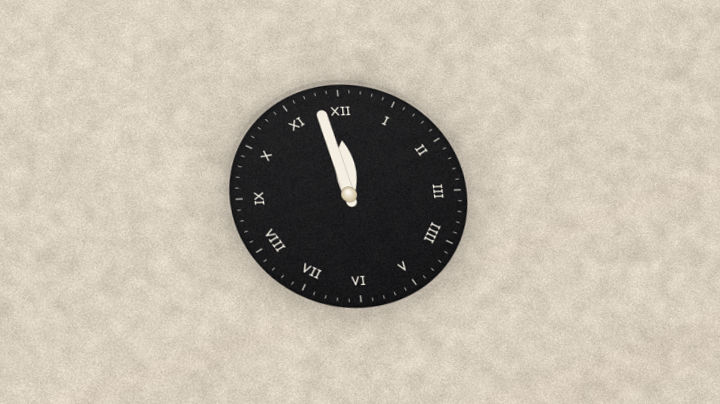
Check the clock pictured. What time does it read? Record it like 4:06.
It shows 11:58
